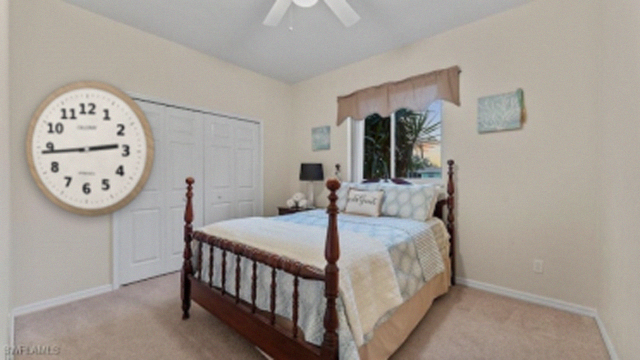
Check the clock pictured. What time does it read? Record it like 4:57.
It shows 2:44
